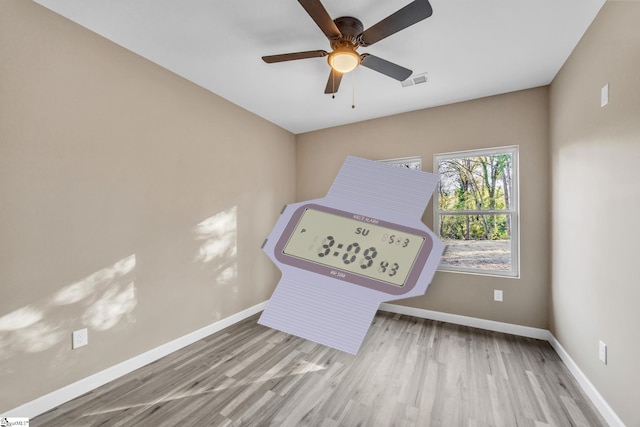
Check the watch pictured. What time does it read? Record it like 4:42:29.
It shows 3:09:43
